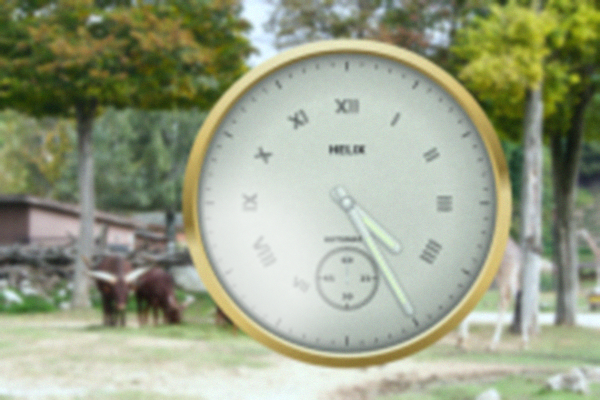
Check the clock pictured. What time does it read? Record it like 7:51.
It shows 4:25
